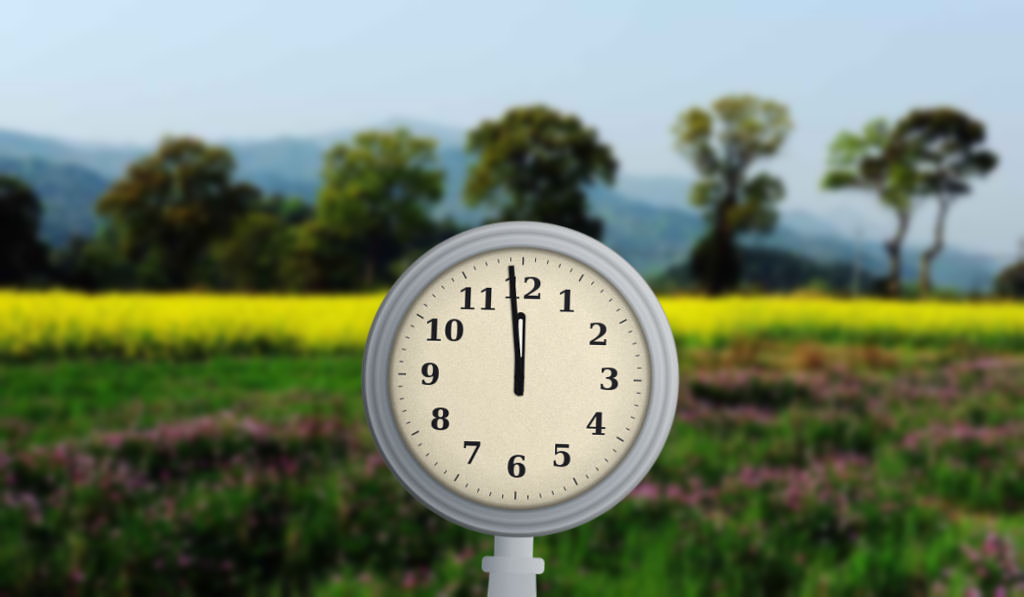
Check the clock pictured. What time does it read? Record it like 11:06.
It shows 11:59
